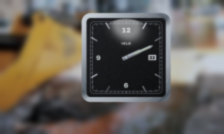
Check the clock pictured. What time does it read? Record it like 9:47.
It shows 2:11
